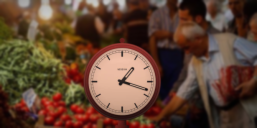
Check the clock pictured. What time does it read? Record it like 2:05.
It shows 1:18
